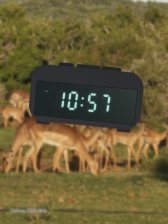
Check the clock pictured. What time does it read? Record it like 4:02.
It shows 10:57
